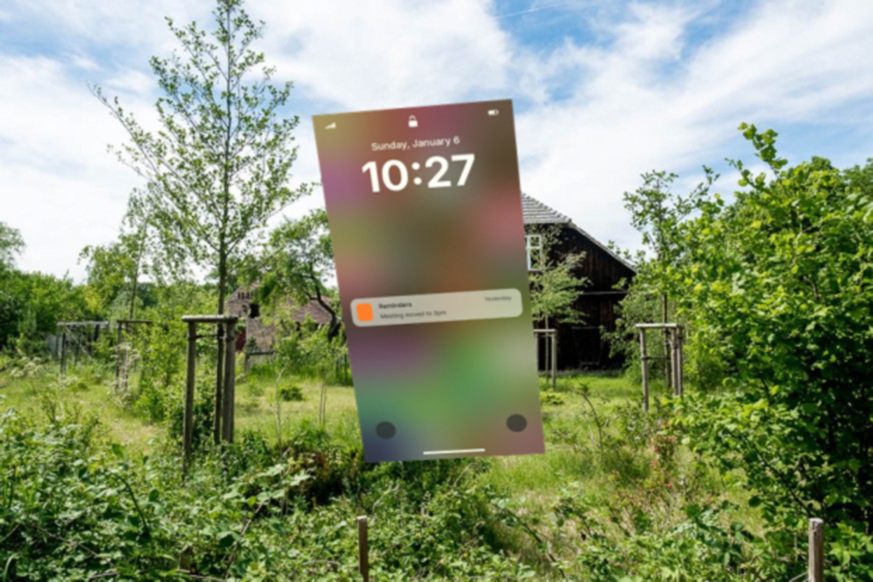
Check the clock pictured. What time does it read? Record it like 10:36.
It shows 10:27
